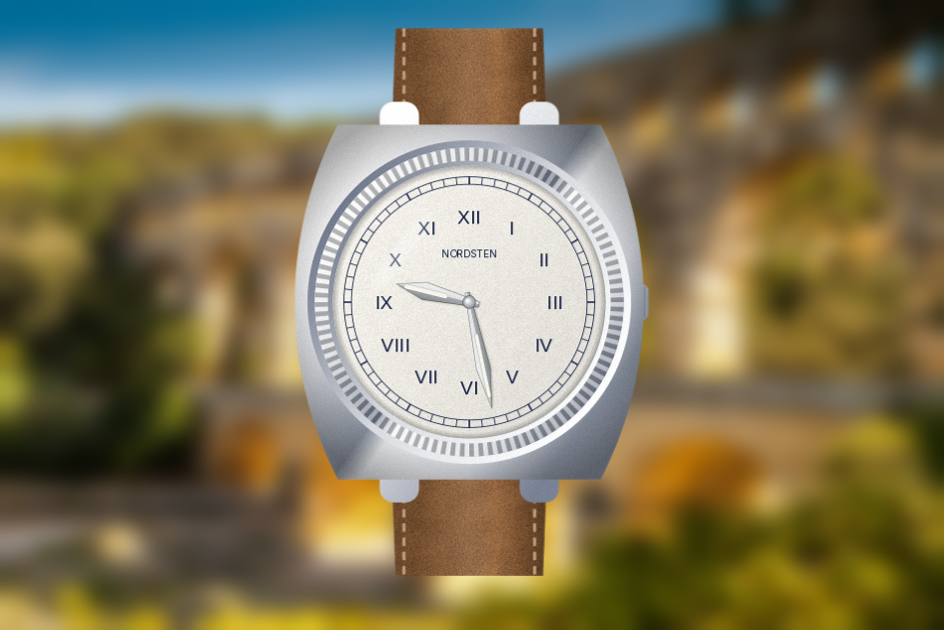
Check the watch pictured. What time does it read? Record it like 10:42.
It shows 9:28
